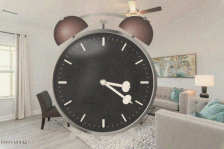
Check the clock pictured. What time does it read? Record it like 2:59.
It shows 3:21
